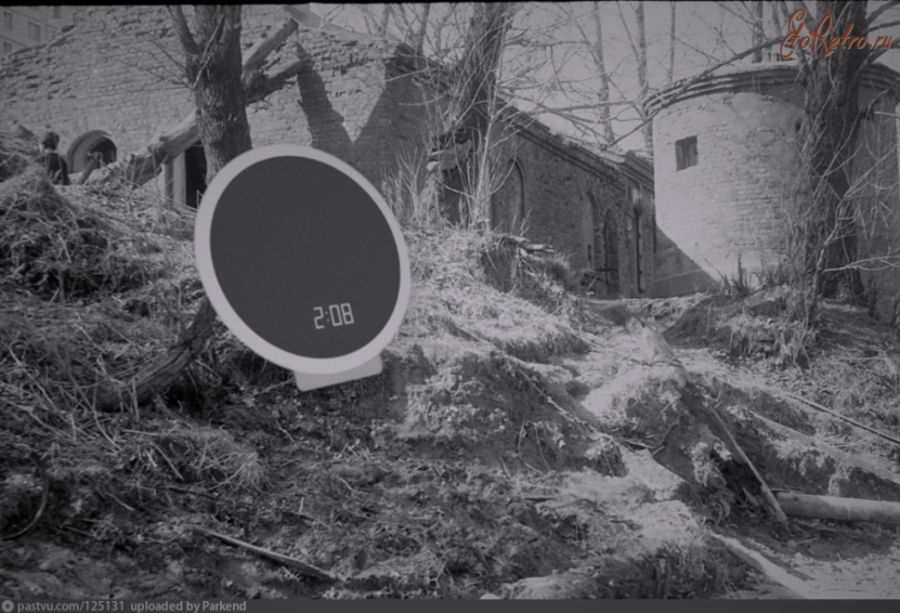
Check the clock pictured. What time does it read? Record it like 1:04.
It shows 2:08
